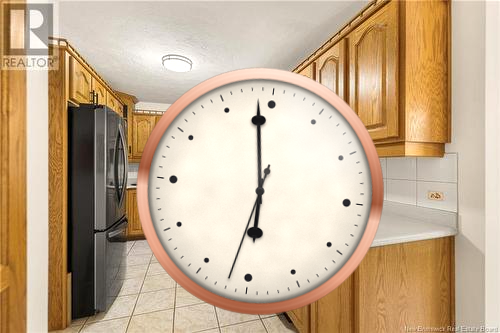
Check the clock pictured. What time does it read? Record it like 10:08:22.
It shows 5:58:32
